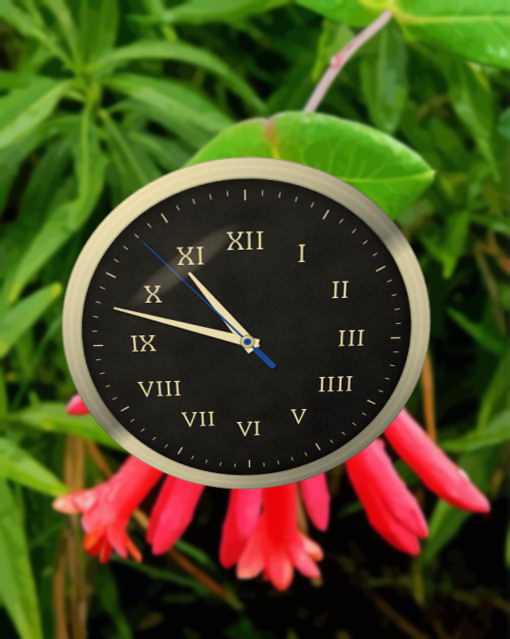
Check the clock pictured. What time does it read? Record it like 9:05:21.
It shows 10:47:53
